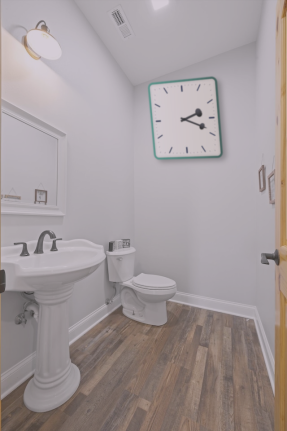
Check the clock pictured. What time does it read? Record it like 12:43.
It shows 2:19
